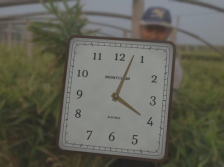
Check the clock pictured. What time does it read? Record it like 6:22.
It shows 4:03
